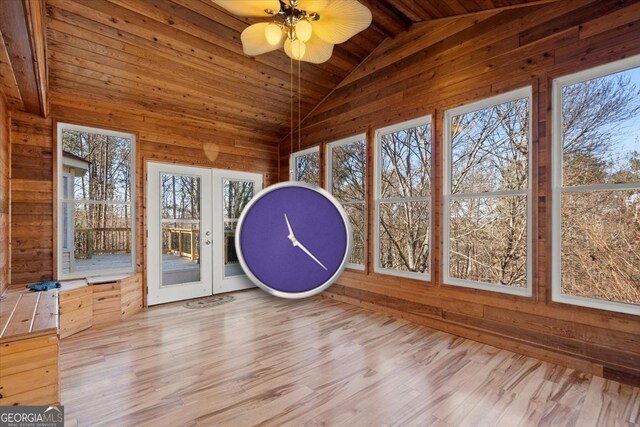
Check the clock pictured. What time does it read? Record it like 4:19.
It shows 11:22
